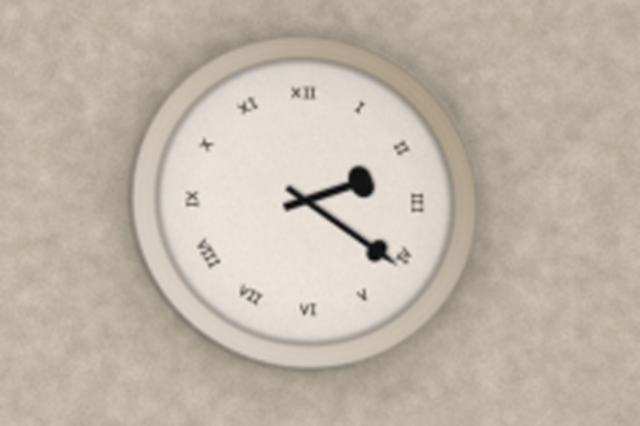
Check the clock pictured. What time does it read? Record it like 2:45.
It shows 2:21
